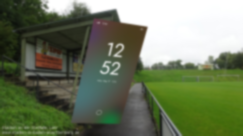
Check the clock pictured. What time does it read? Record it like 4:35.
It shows 12:52
